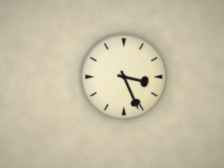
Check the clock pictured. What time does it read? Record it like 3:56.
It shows 3:26
